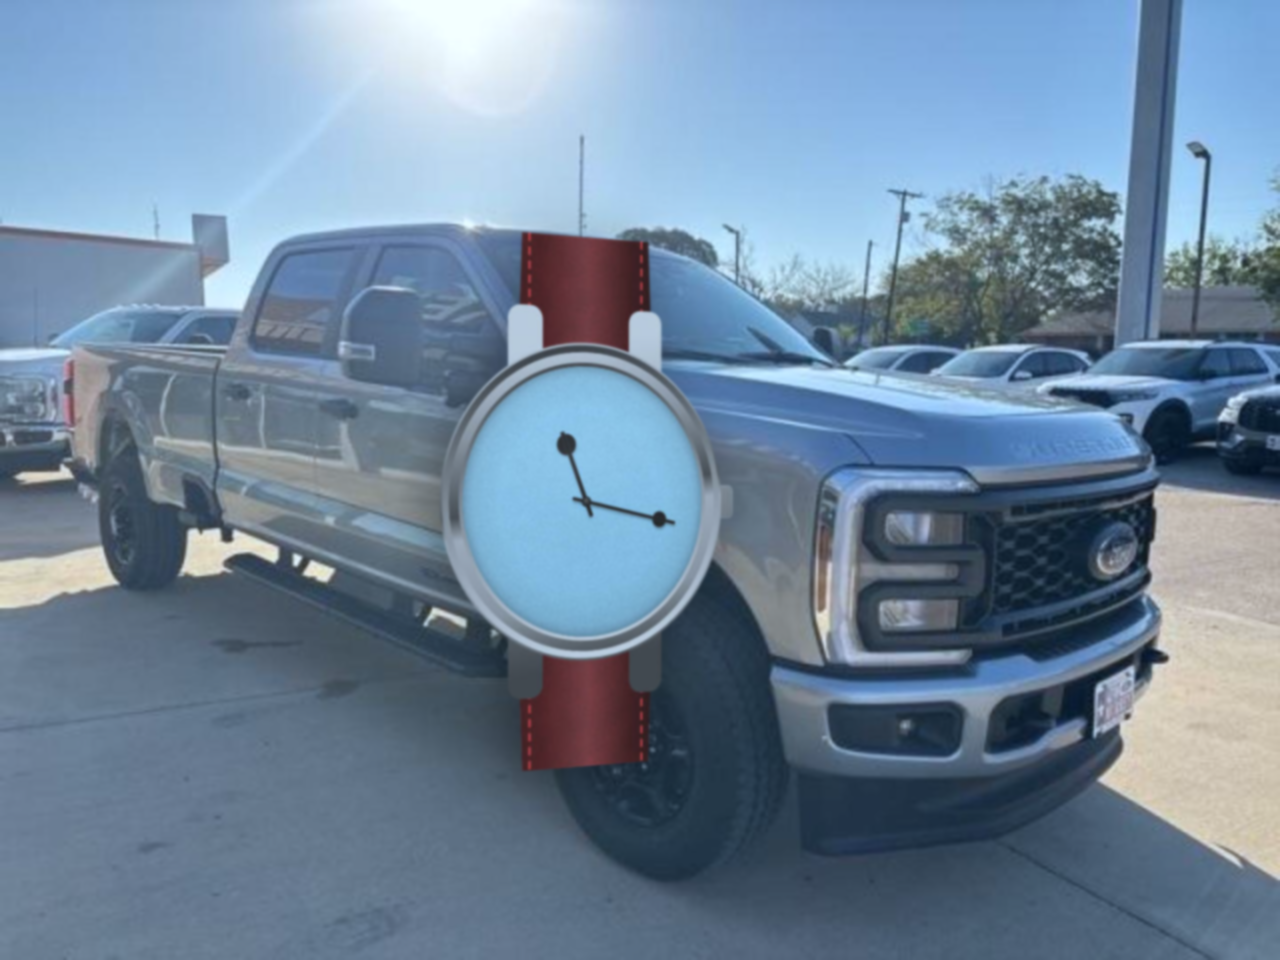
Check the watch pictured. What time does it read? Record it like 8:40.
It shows 11:17
